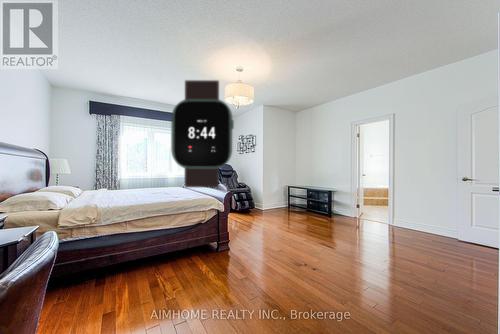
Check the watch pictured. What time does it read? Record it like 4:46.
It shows 8:44
